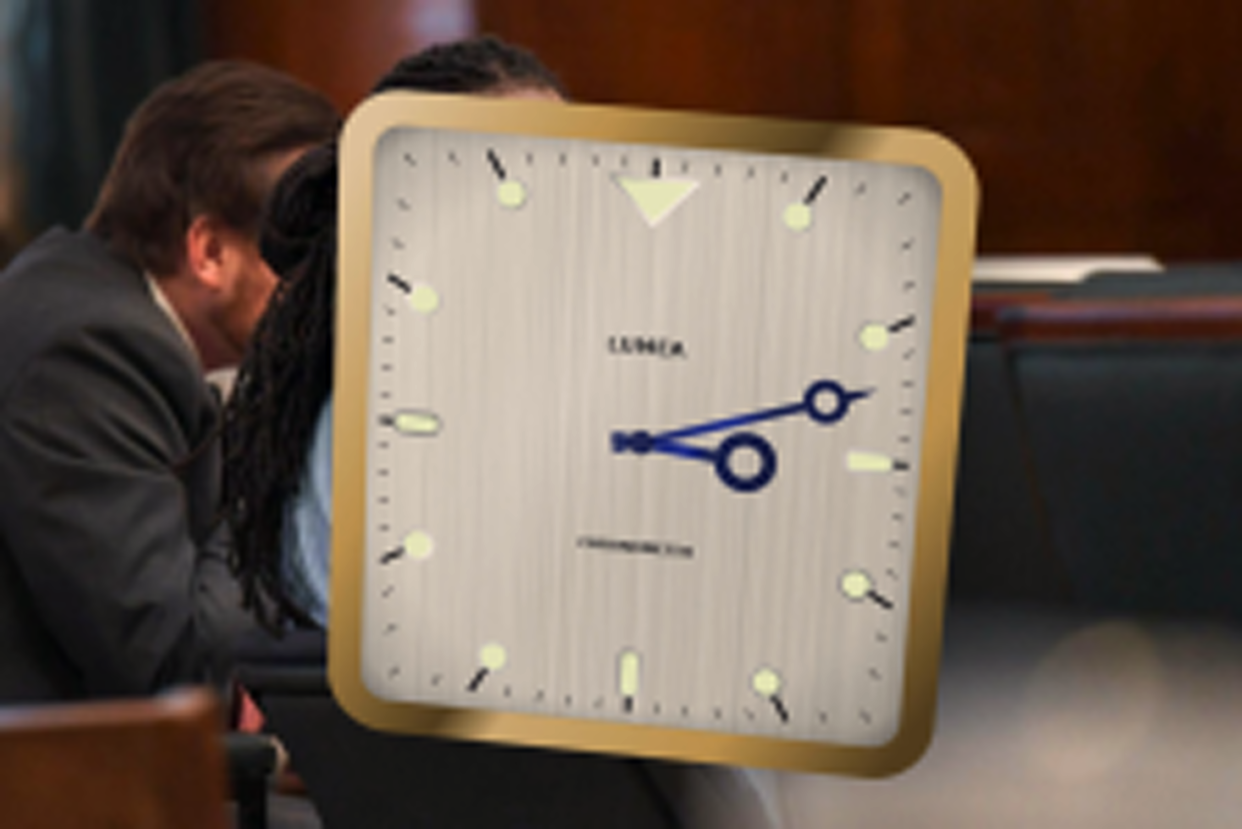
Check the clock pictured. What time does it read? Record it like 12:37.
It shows 3:12
